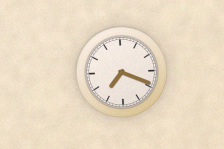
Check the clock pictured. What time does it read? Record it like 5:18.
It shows 7:19
